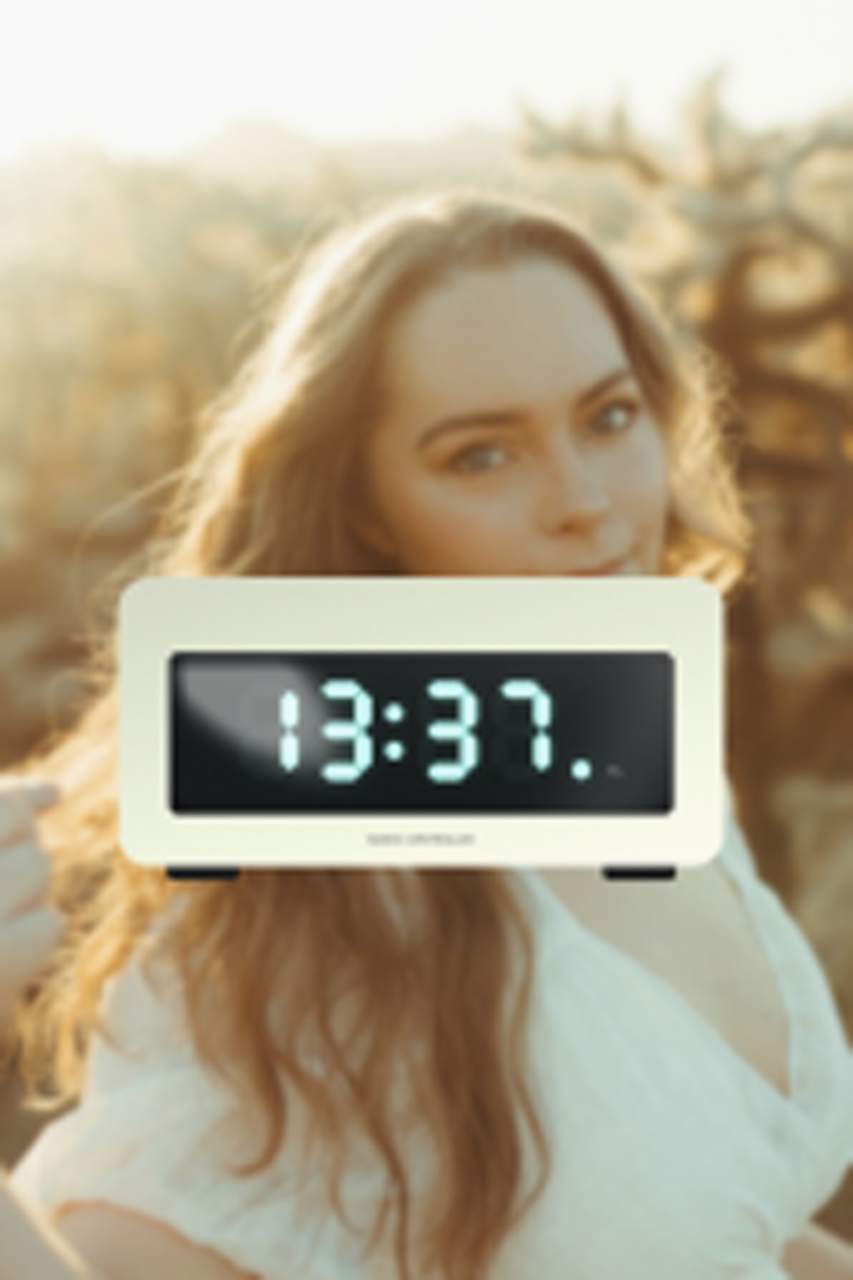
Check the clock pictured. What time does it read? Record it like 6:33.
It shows 13:37
